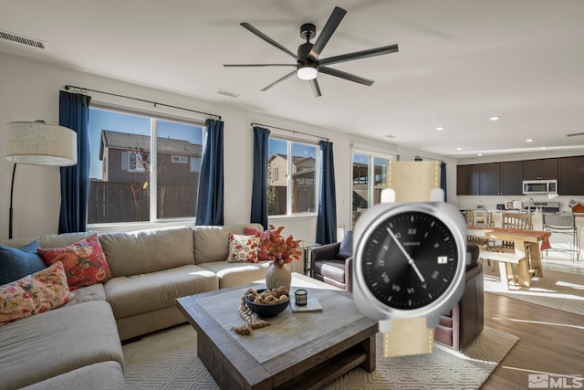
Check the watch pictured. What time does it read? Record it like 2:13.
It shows 4:54
